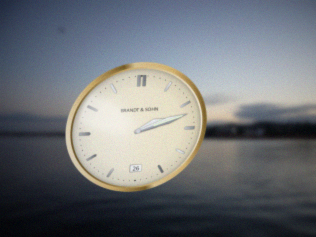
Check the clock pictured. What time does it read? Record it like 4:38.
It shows 2:12
